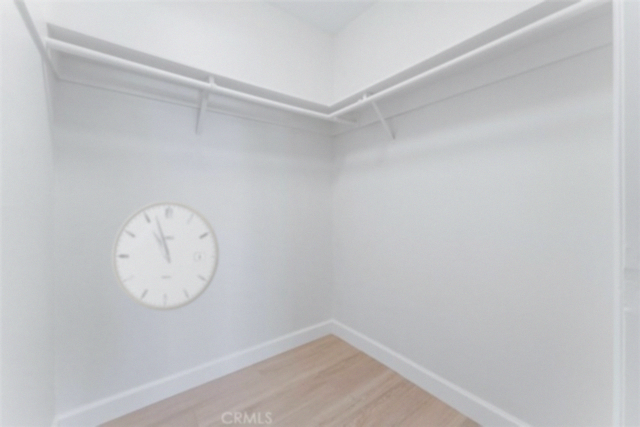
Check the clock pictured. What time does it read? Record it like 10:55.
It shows 10:57
